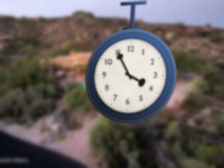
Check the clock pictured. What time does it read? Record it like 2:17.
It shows 3:55
